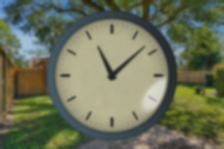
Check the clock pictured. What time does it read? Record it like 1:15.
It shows 11:08
